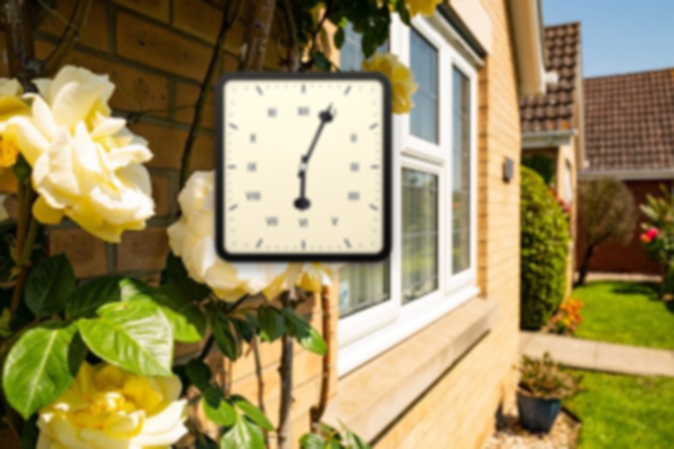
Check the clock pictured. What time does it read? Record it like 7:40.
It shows 6:04
